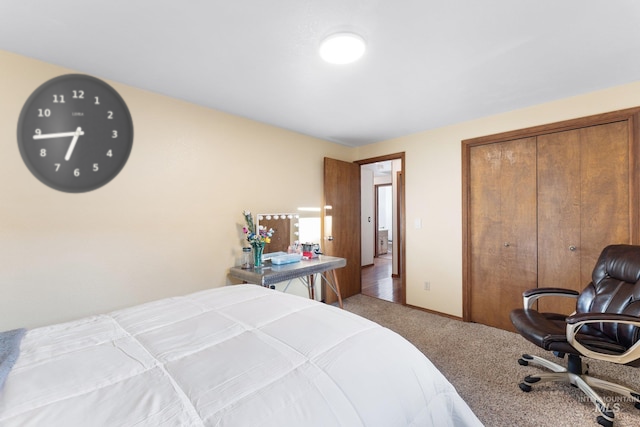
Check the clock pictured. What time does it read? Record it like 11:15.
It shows 6:44
